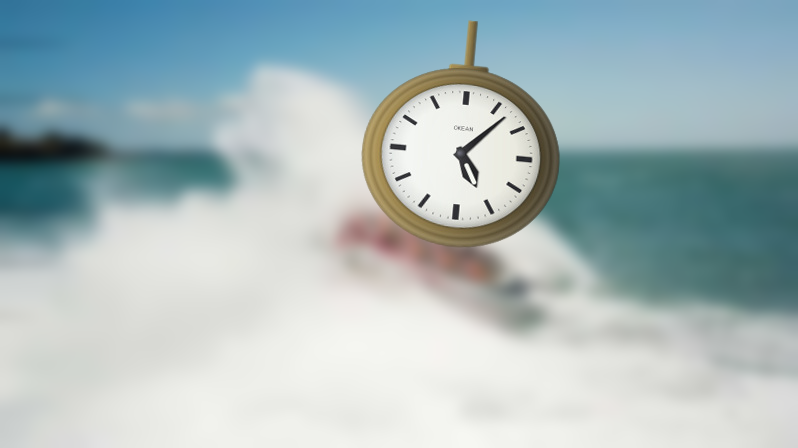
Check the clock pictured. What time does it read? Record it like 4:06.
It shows 5:07
